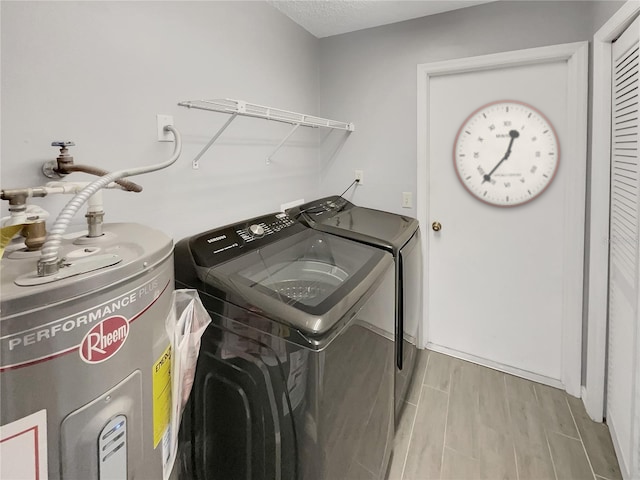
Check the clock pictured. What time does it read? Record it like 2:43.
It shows 12:37
